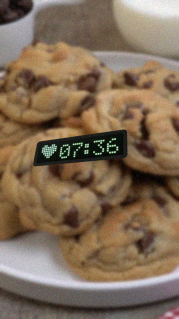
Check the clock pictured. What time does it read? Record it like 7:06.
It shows 7:36
